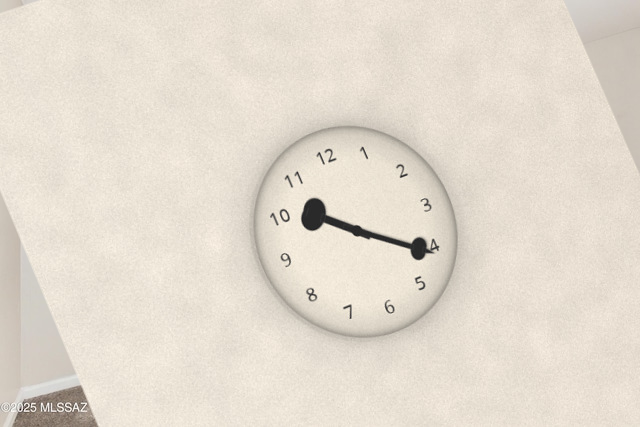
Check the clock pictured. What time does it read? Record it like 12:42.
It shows 10:21
